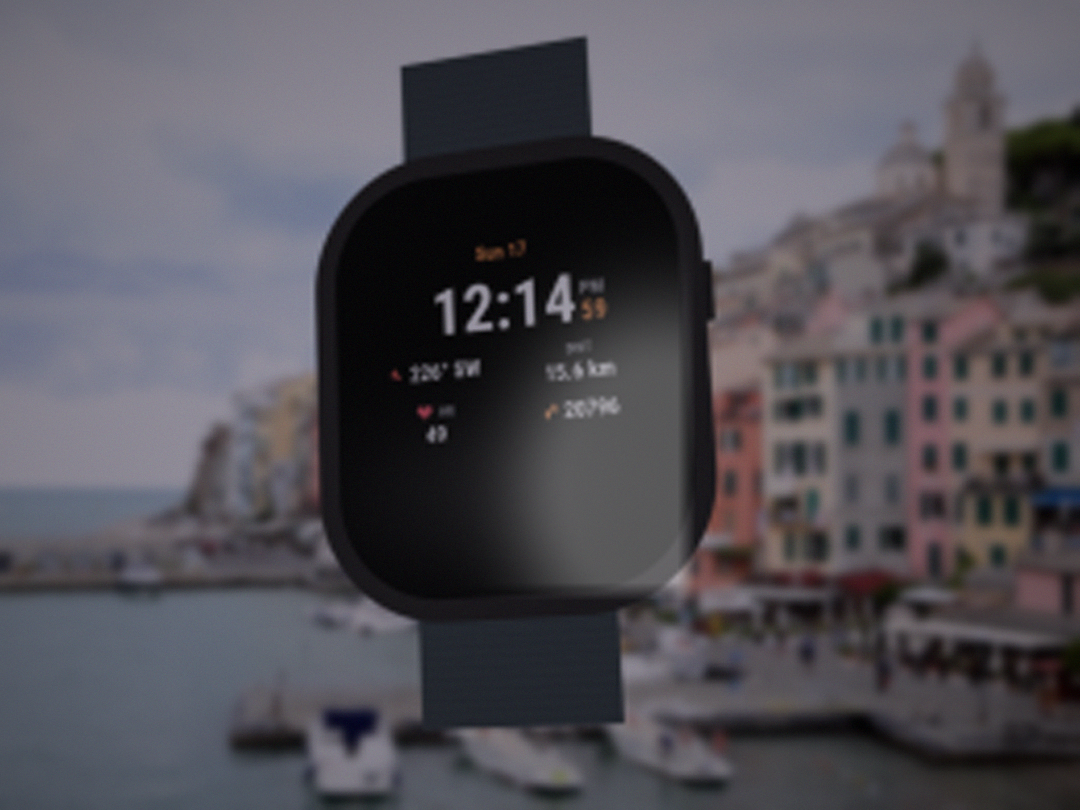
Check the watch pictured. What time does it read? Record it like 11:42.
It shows 12:14
